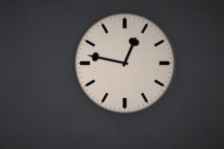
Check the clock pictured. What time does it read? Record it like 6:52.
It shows 12:47
